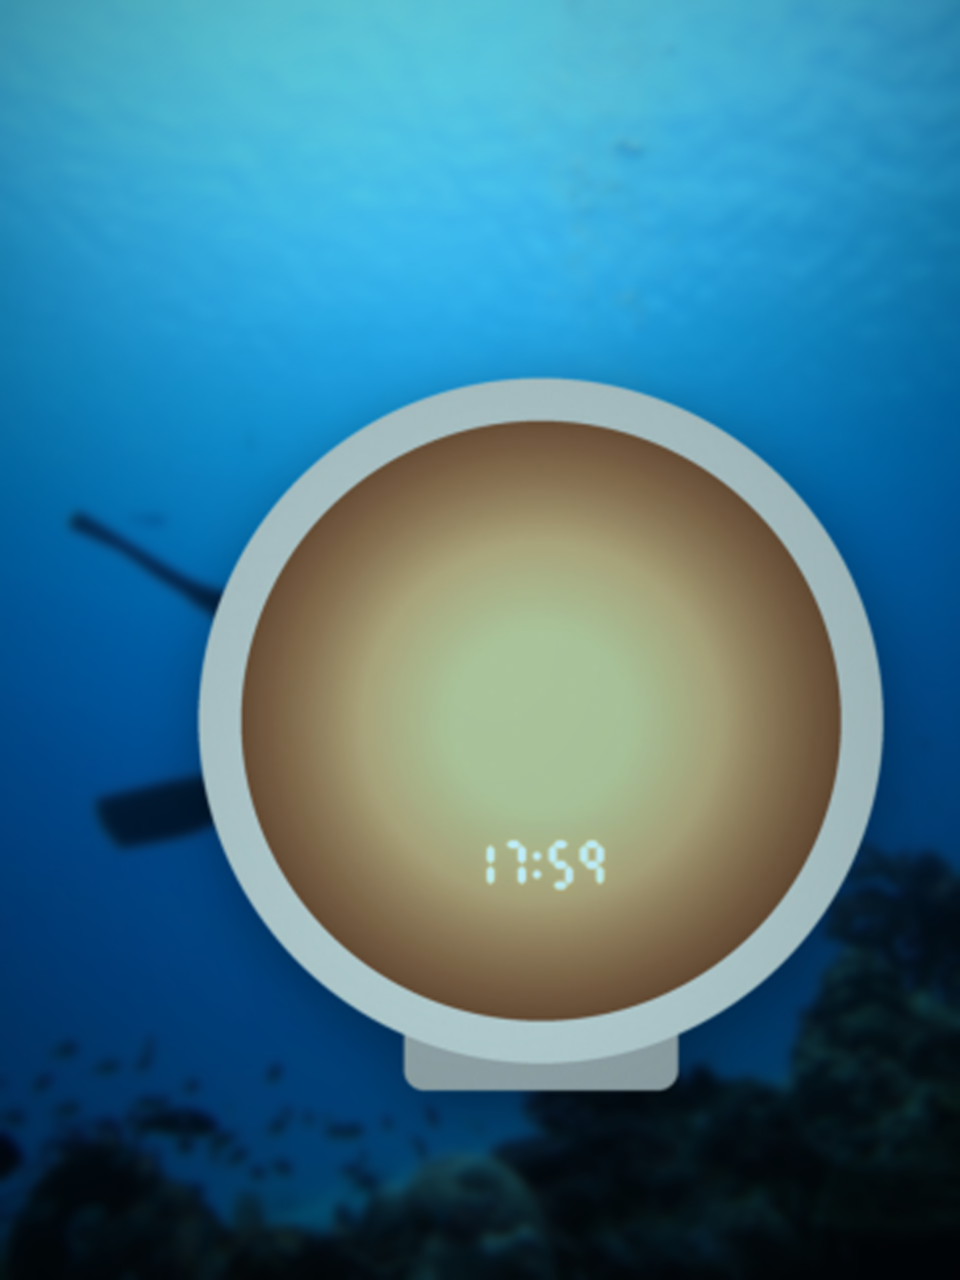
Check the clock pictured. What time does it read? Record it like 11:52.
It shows 17:59
